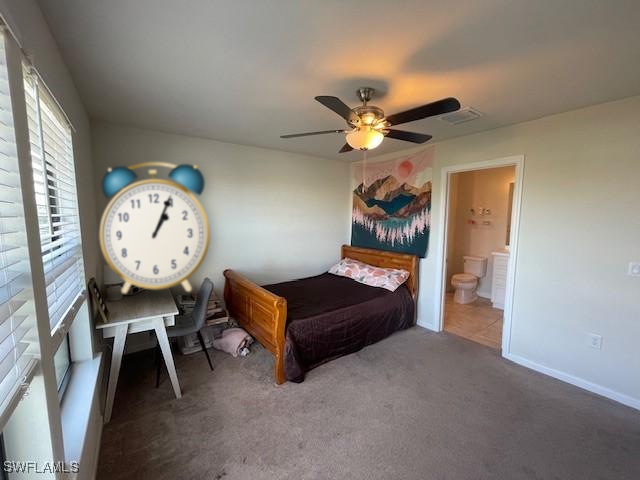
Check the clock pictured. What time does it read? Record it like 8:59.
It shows 1:04
